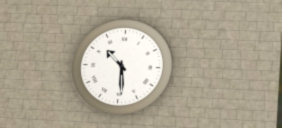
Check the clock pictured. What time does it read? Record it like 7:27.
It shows 10:29
